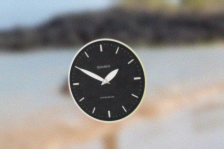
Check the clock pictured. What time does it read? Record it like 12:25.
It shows 1:50
